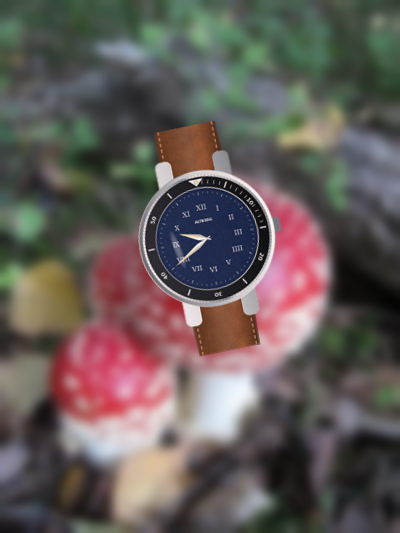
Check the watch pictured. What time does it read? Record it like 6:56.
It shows 9:40
